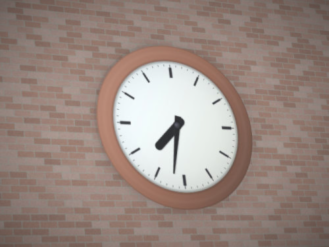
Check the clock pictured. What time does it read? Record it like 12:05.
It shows 7:32
